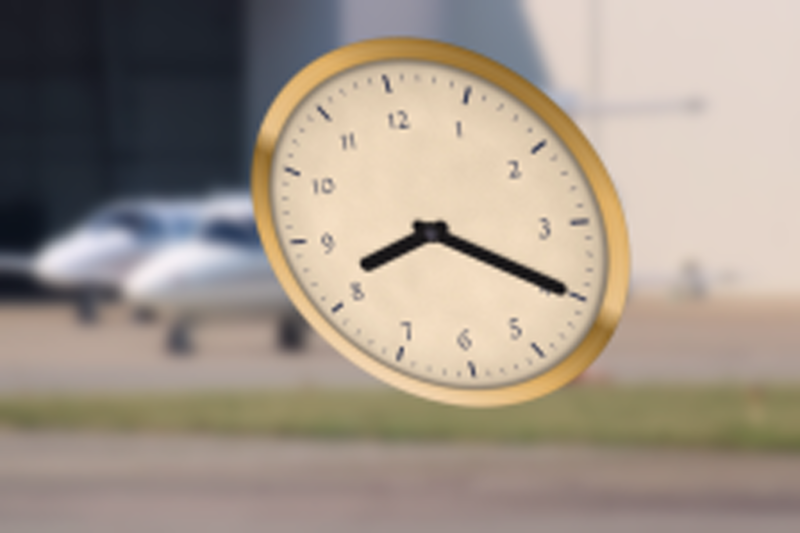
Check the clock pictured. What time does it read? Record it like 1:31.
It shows 8:20
